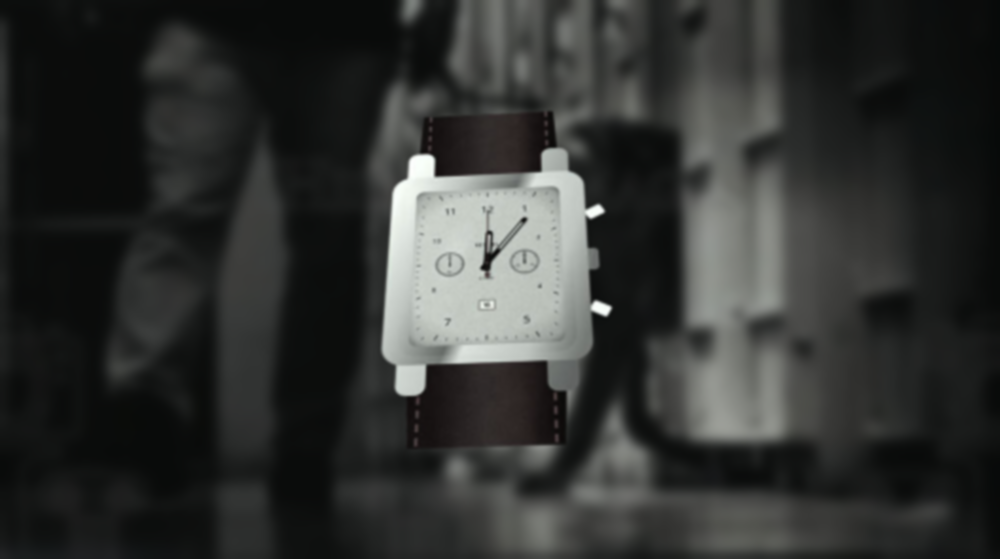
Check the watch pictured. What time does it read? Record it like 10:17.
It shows 12:06
